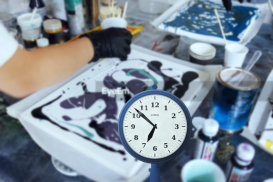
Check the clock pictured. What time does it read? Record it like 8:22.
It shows 6:52
